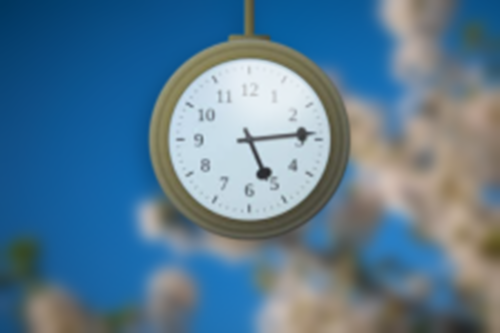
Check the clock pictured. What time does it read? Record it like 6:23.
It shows 5:14
